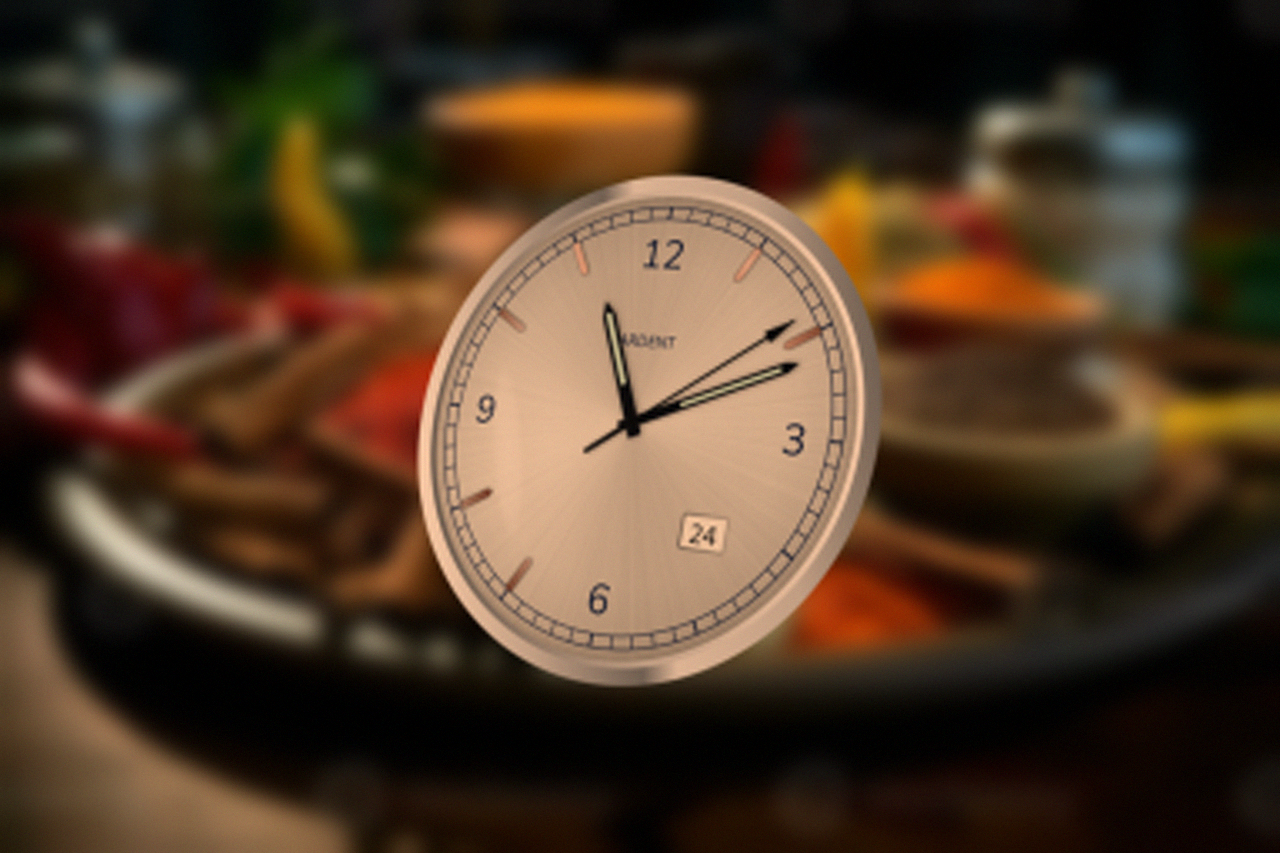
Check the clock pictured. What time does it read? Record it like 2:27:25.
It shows 11:11:09
